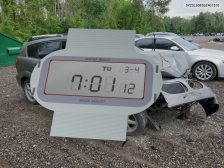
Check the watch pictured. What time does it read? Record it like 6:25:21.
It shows 7:01:12
